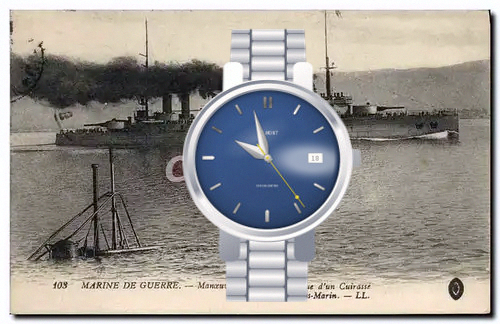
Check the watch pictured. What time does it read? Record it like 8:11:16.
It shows 9:57:24
